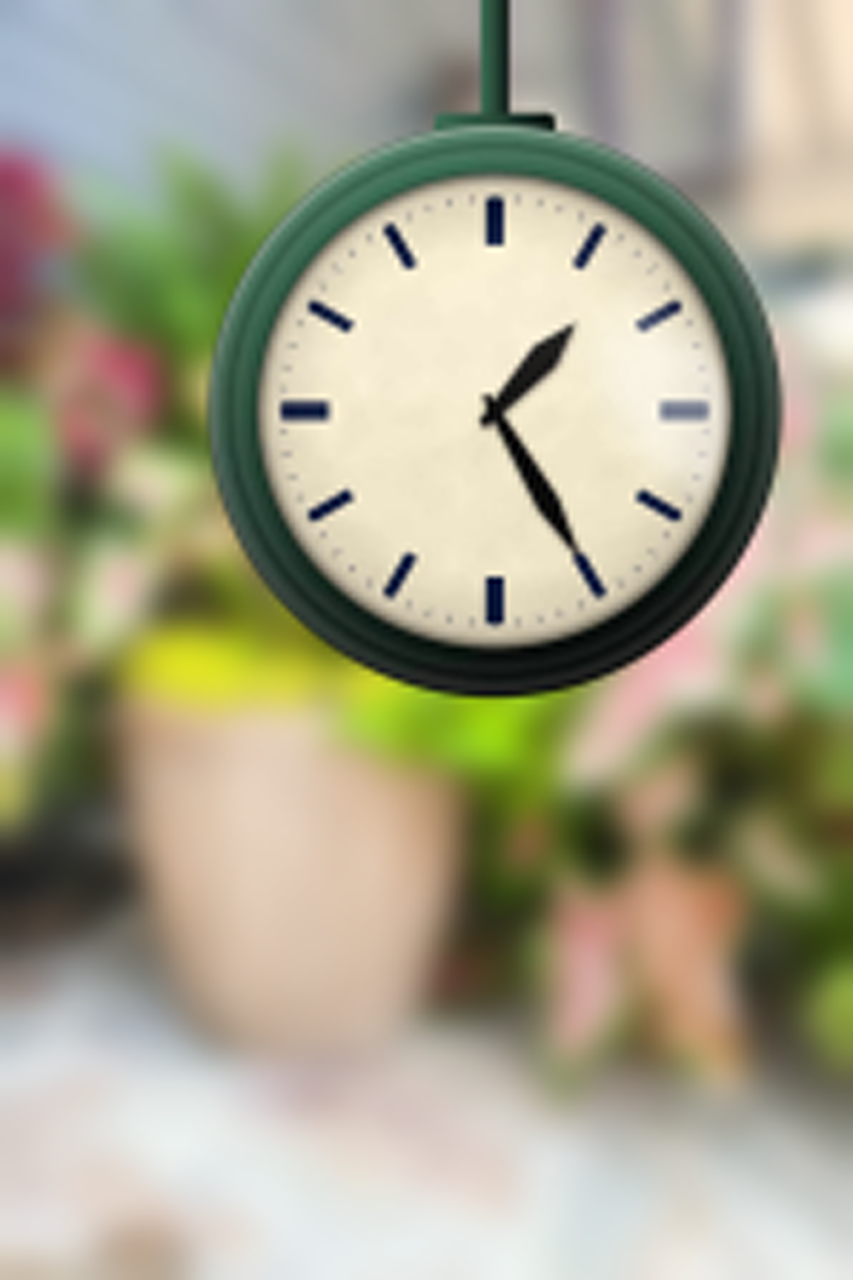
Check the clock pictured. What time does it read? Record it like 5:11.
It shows 1:25
